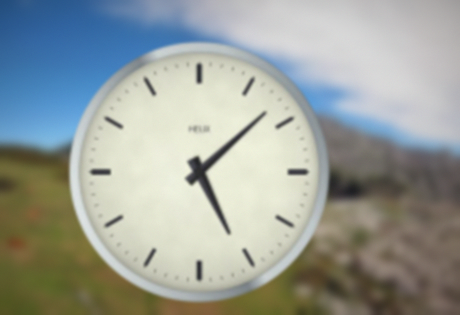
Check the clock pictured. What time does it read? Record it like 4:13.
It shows 5:08
